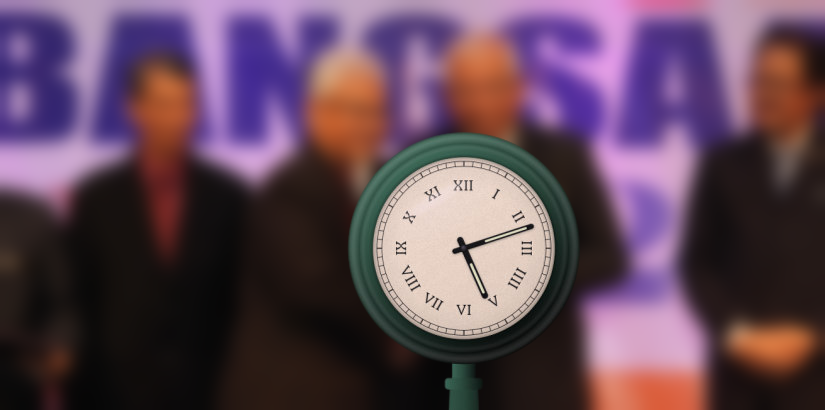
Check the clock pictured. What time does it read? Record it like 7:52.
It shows 5:12
